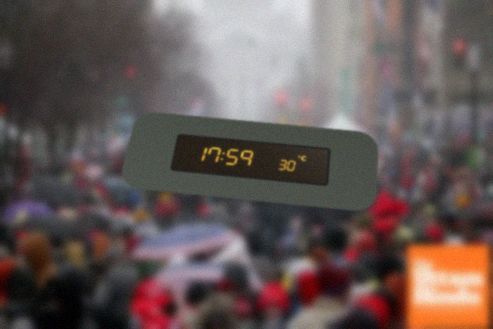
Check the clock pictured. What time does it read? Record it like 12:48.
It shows 17:59
